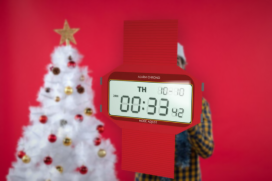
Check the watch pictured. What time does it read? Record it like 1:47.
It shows 0:33
